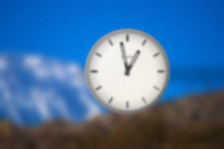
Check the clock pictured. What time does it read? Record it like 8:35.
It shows 12:58
